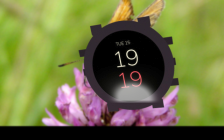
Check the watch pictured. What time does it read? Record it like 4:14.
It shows 19:19
